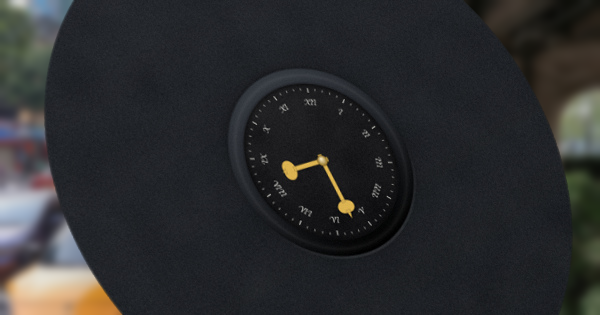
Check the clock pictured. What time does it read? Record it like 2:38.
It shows 8:27
